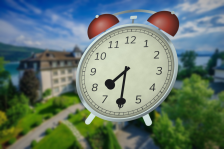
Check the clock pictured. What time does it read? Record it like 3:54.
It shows 7:30
